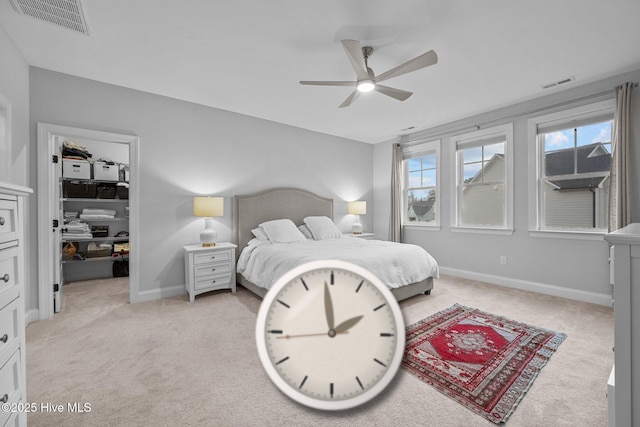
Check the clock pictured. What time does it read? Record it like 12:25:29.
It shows 1:58:44
